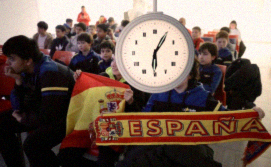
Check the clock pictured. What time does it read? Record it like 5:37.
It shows 6:05
